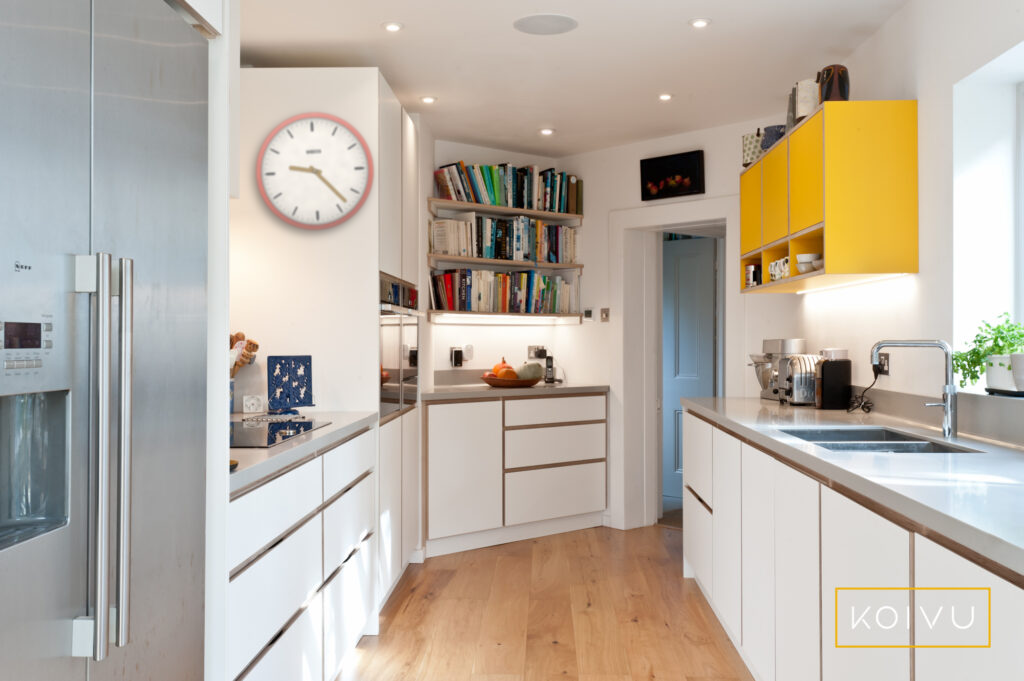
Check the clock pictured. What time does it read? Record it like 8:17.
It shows 9:23
